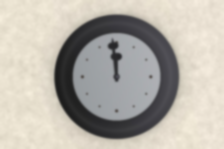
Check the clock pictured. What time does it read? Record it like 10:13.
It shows 11:59
